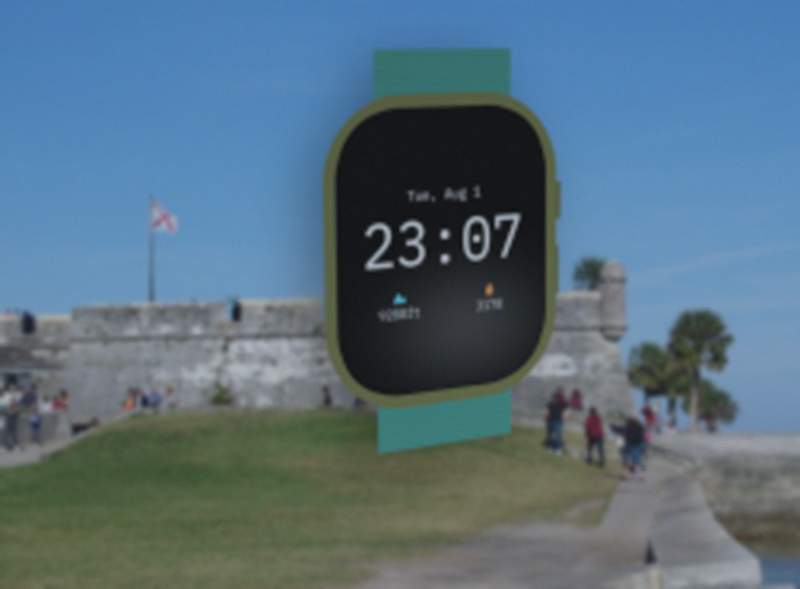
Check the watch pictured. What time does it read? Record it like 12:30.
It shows 23:07
